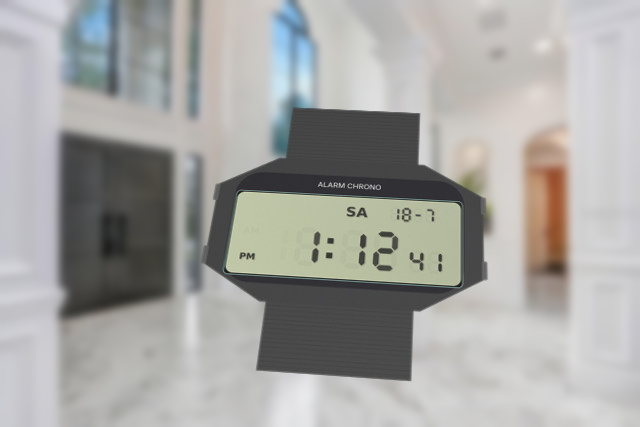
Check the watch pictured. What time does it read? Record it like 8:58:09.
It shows 1:12:41
